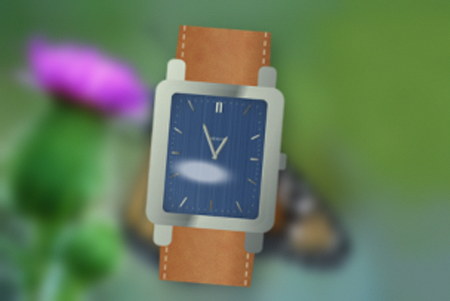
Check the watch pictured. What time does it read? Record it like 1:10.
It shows 12:56
